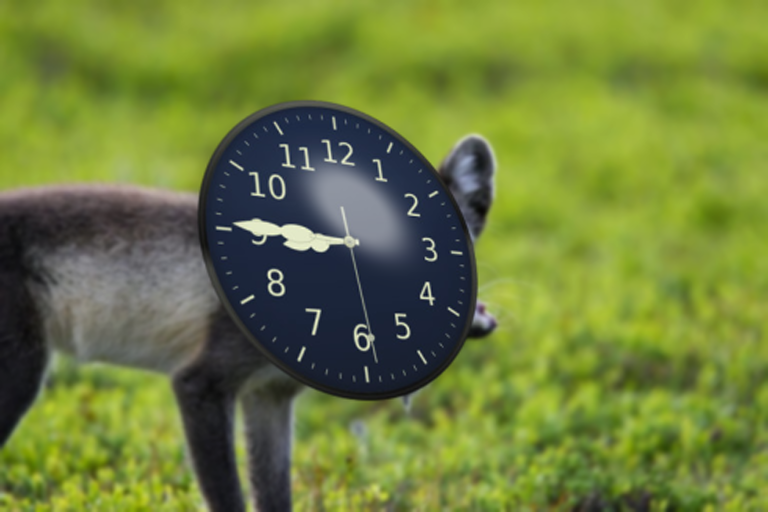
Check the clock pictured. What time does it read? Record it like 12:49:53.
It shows 8:45:29
